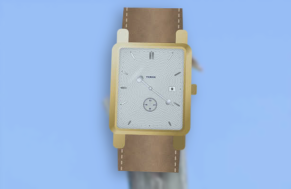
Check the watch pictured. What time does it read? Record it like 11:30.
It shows 10:21
